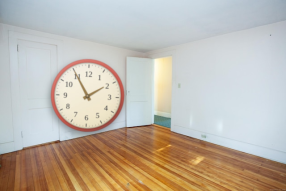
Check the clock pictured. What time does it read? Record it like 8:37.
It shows 1:55
